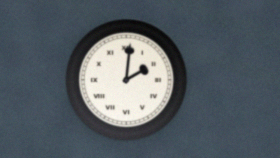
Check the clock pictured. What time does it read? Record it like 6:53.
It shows 2:01
